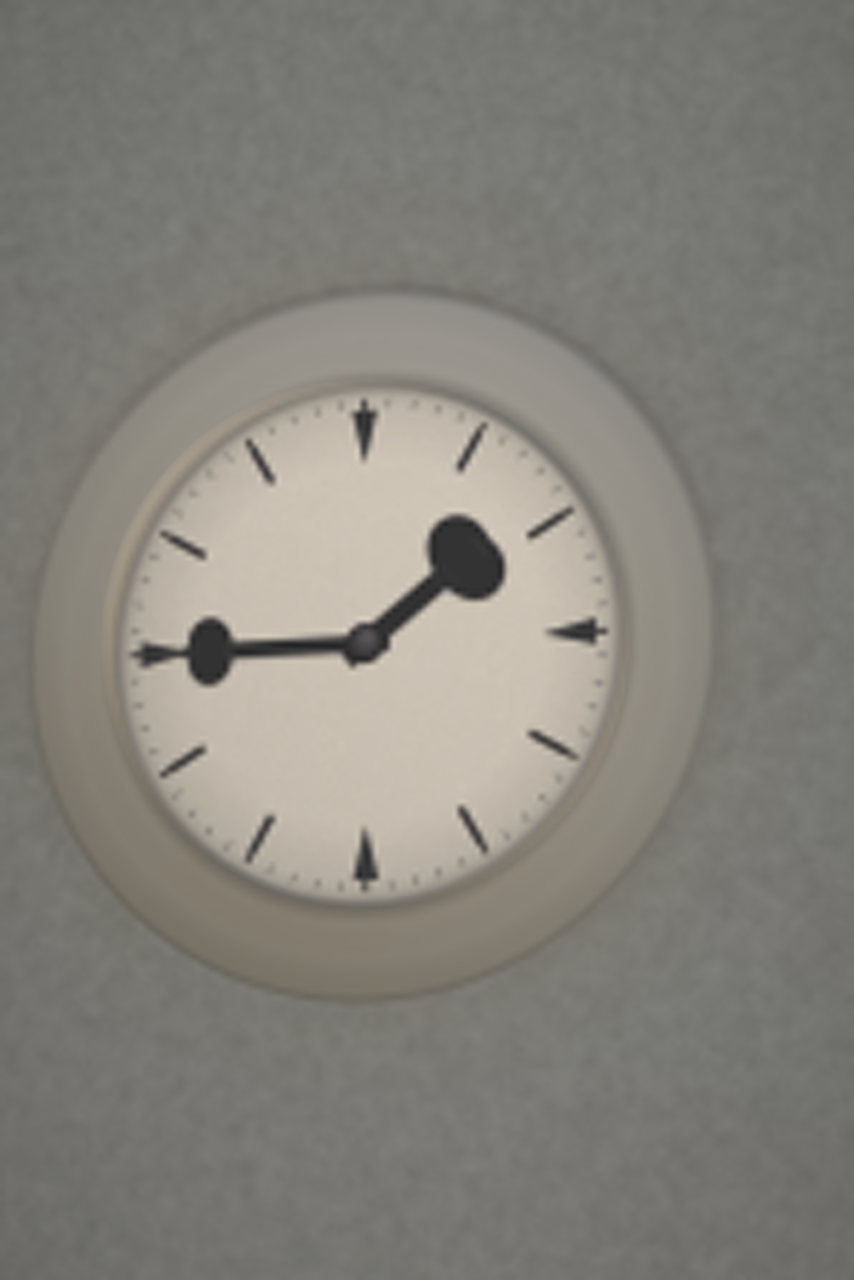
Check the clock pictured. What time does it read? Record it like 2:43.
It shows 1:45
